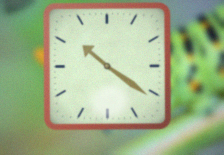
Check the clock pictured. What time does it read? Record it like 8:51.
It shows 10:21
